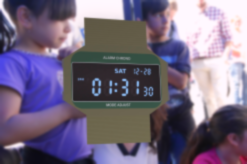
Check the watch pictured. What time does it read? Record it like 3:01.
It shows 1:31
